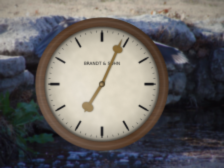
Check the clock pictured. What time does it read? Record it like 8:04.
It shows 7:04
